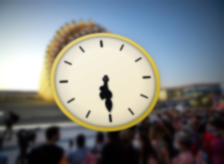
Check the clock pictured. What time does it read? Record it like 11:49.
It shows 6:30
